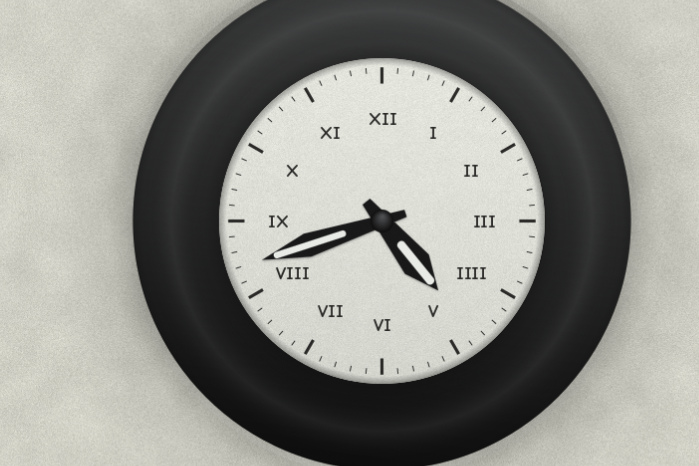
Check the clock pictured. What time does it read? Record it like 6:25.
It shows 4:42
